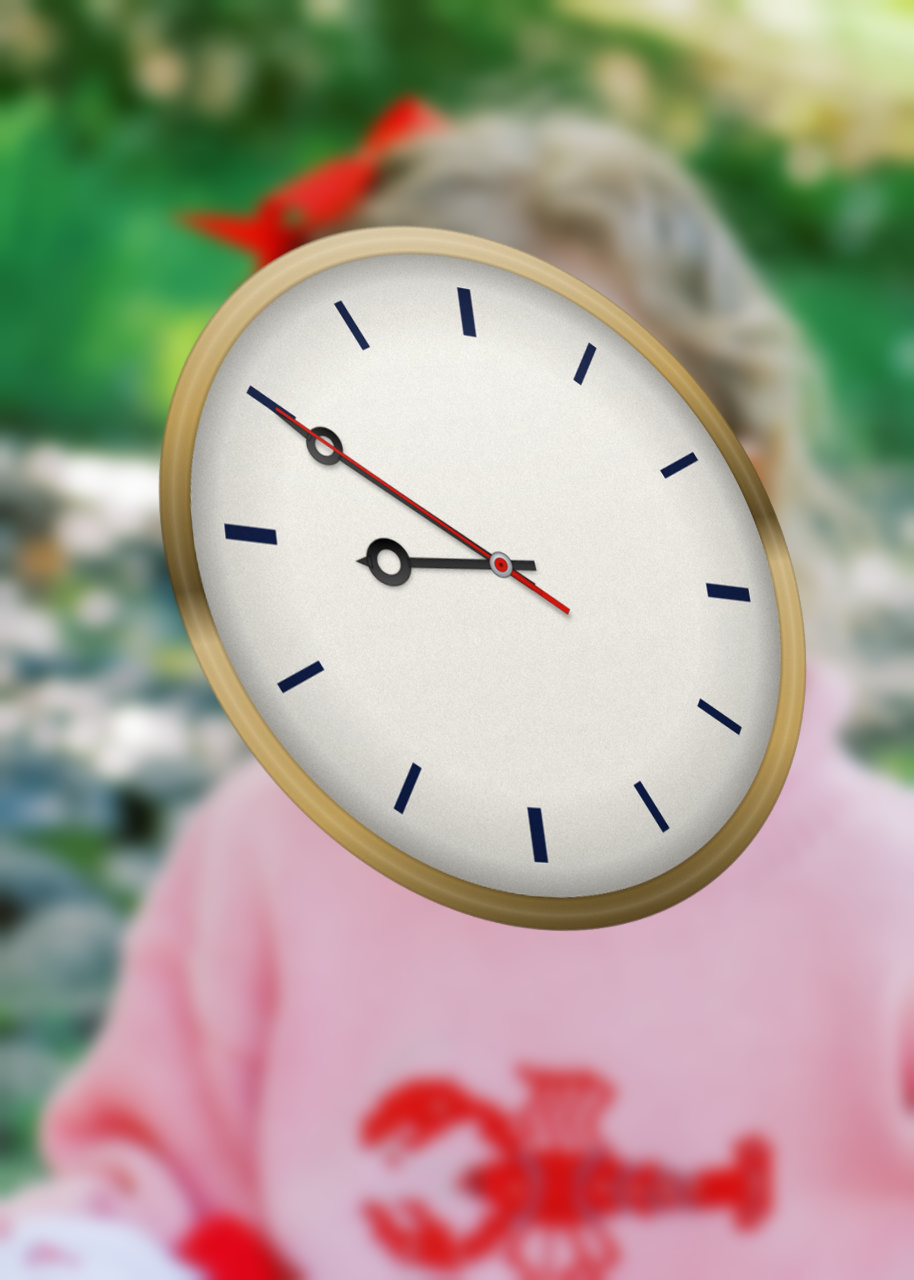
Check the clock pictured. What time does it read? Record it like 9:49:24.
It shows 8:49:50
